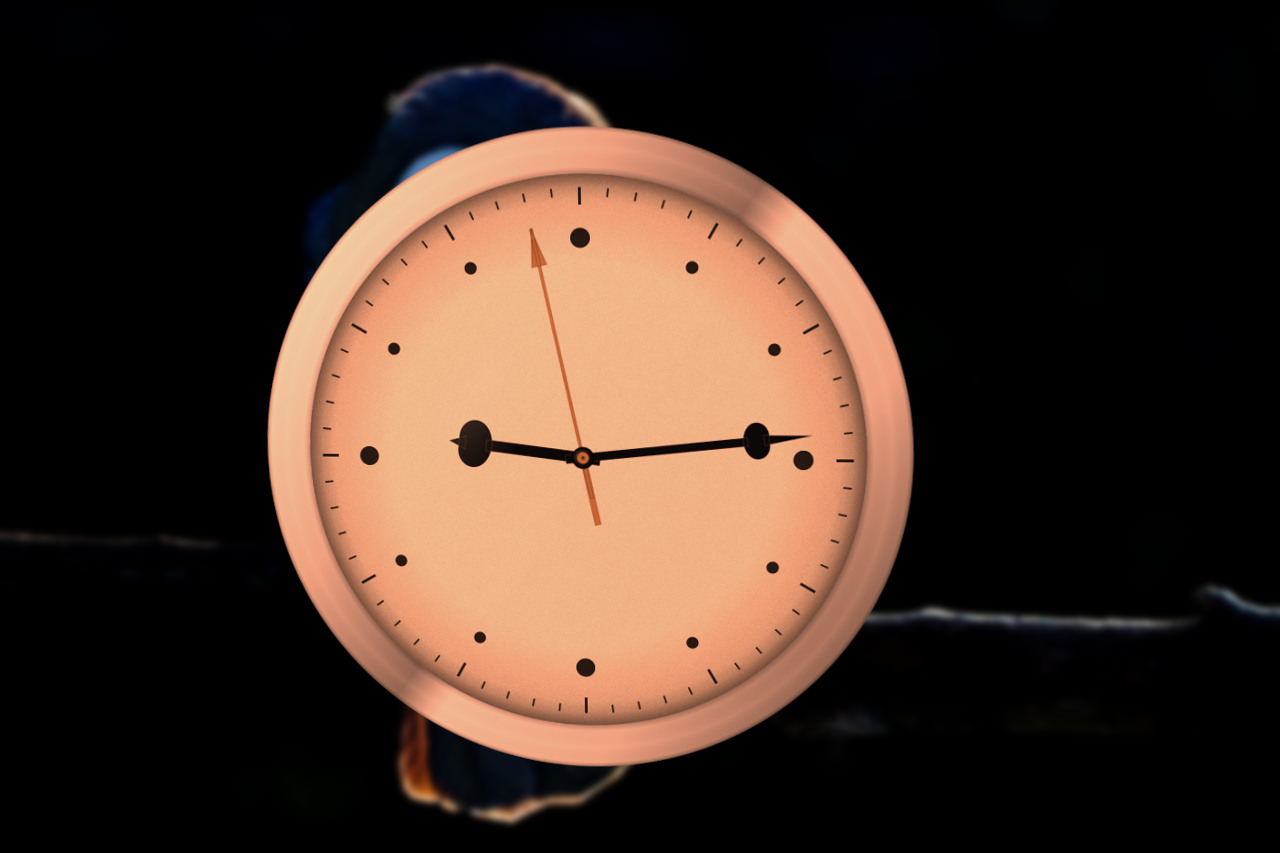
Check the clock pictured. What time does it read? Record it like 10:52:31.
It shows 9:13:58
